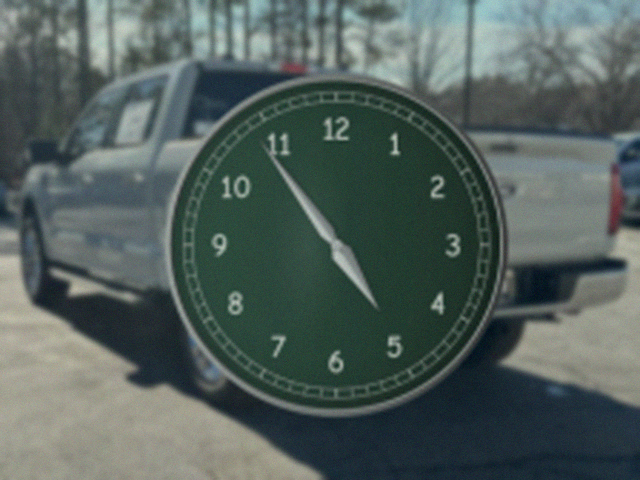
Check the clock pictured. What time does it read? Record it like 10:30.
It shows 4:54
